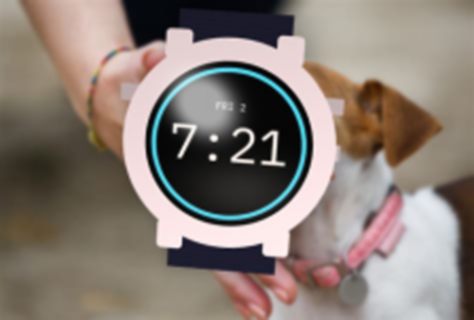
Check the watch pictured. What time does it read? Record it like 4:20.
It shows 7:21
